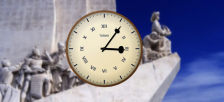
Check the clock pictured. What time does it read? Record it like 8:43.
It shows 3:06
